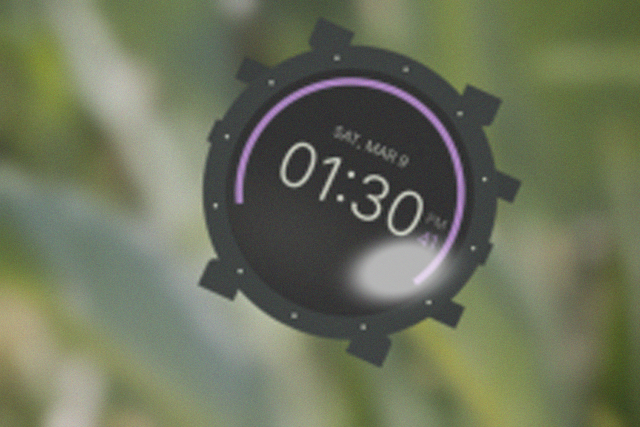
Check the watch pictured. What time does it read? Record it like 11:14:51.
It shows 1:30:41
